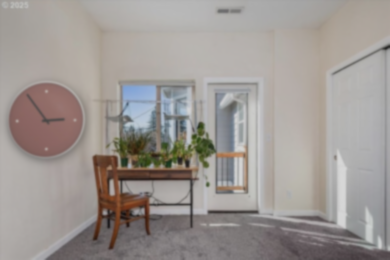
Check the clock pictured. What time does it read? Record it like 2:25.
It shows 2:54
